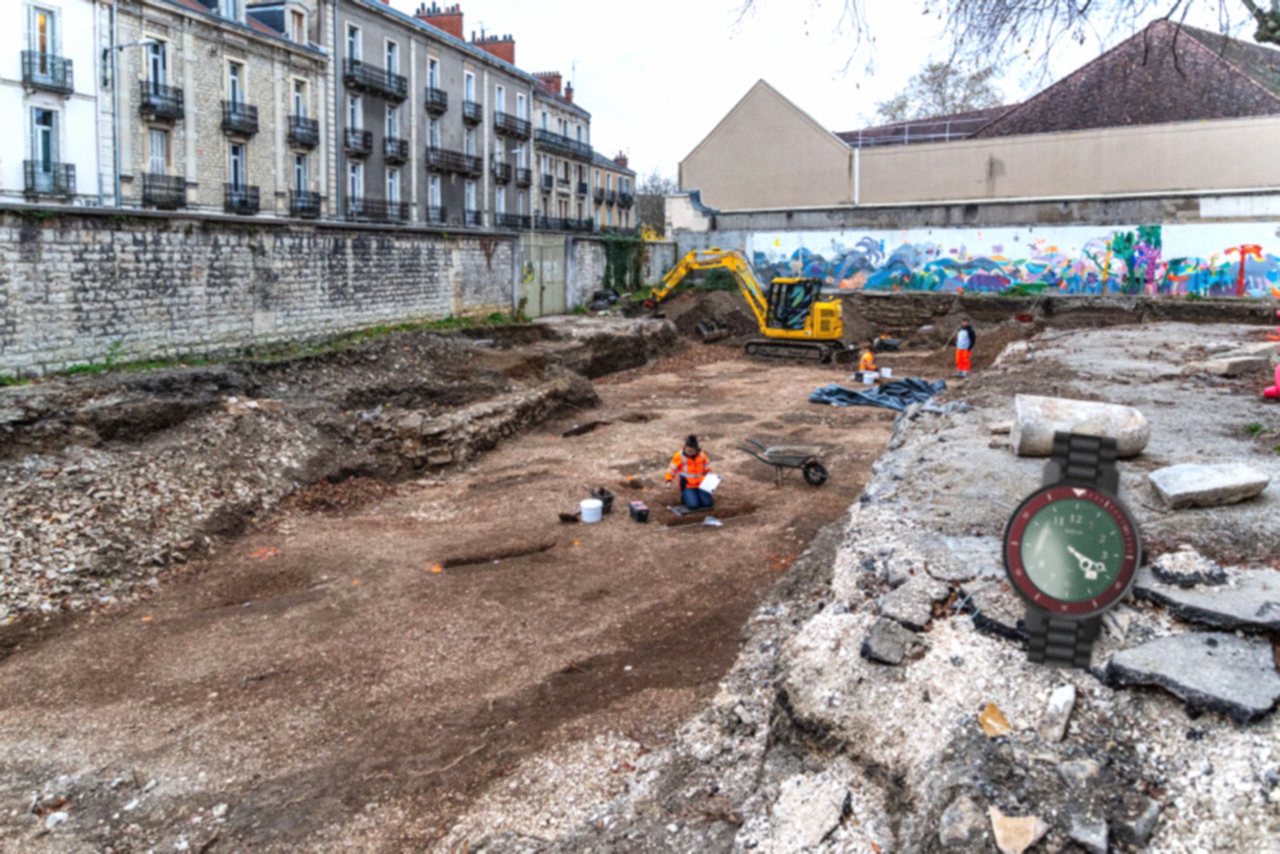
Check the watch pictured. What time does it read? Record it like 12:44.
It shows 4:19
